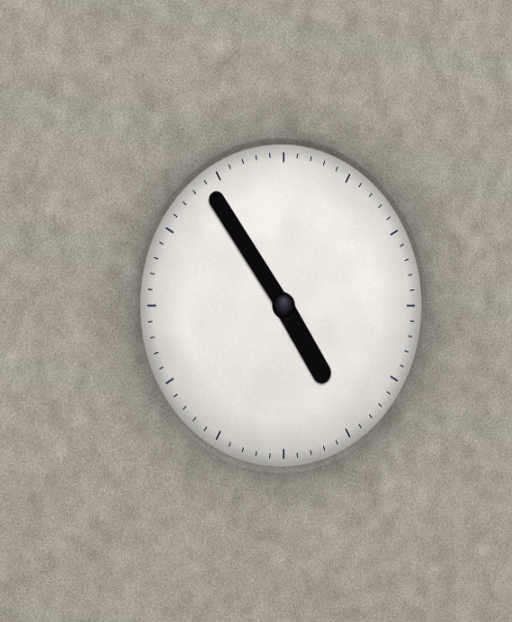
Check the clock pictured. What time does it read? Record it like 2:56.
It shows 4:54
